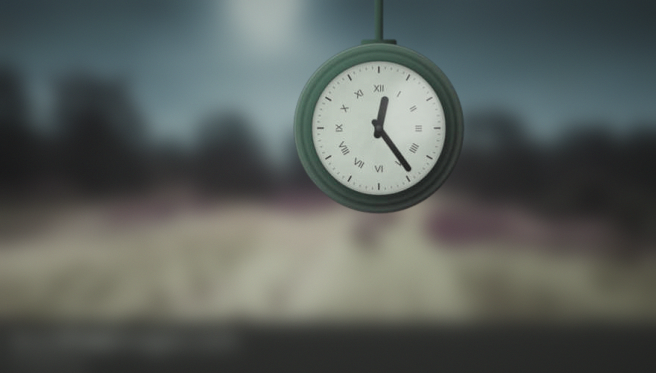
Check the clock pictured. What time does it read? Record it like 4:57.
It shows 12:24
